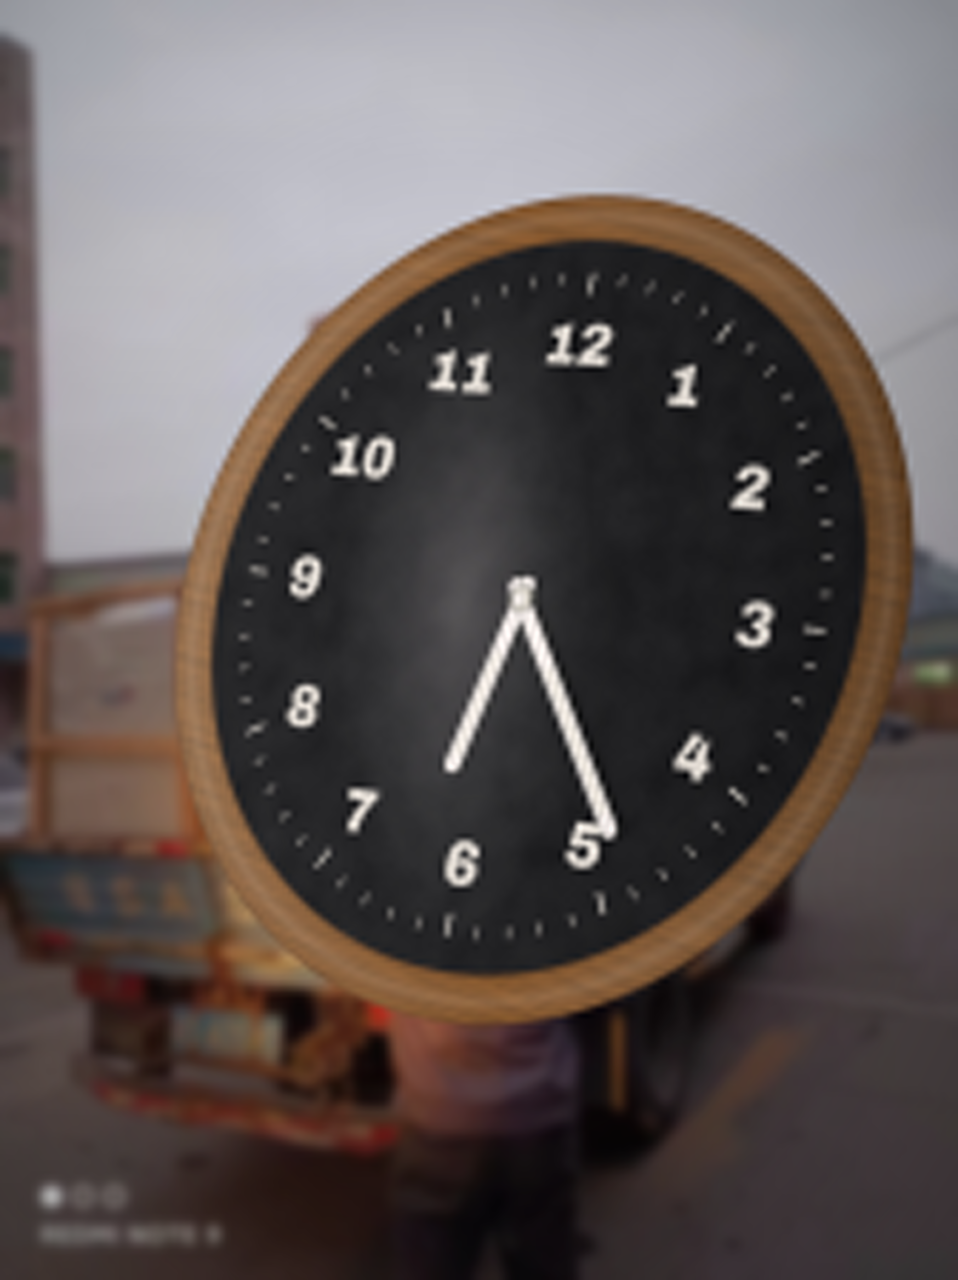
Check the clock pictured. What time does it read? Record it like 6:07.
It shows 6:24
